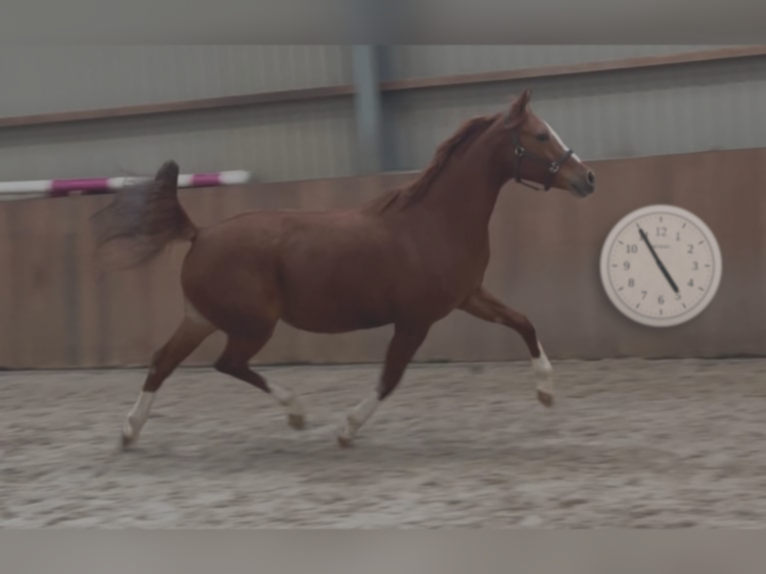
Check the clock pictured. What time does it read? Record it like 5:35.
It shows 4:55
